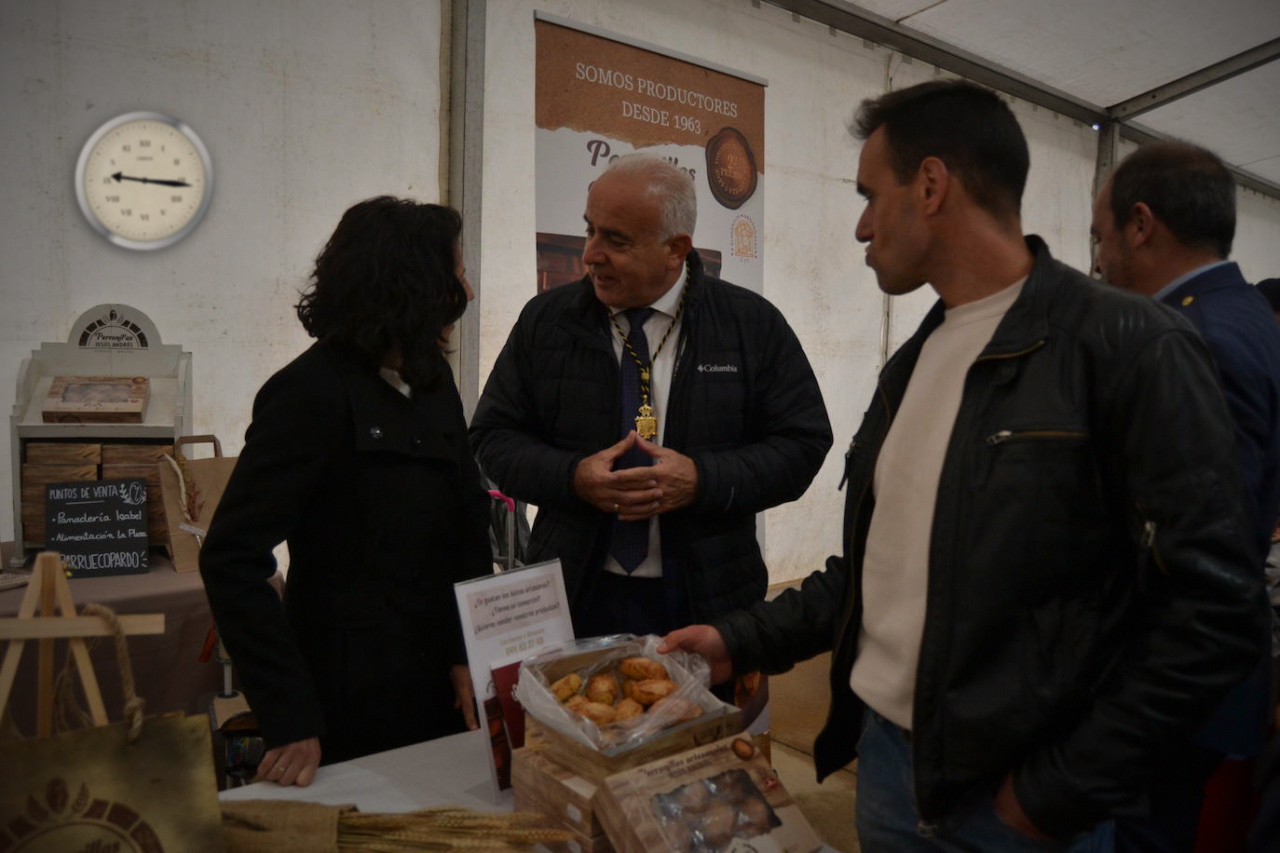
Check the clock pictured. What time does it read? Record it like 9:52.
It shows 9:16
